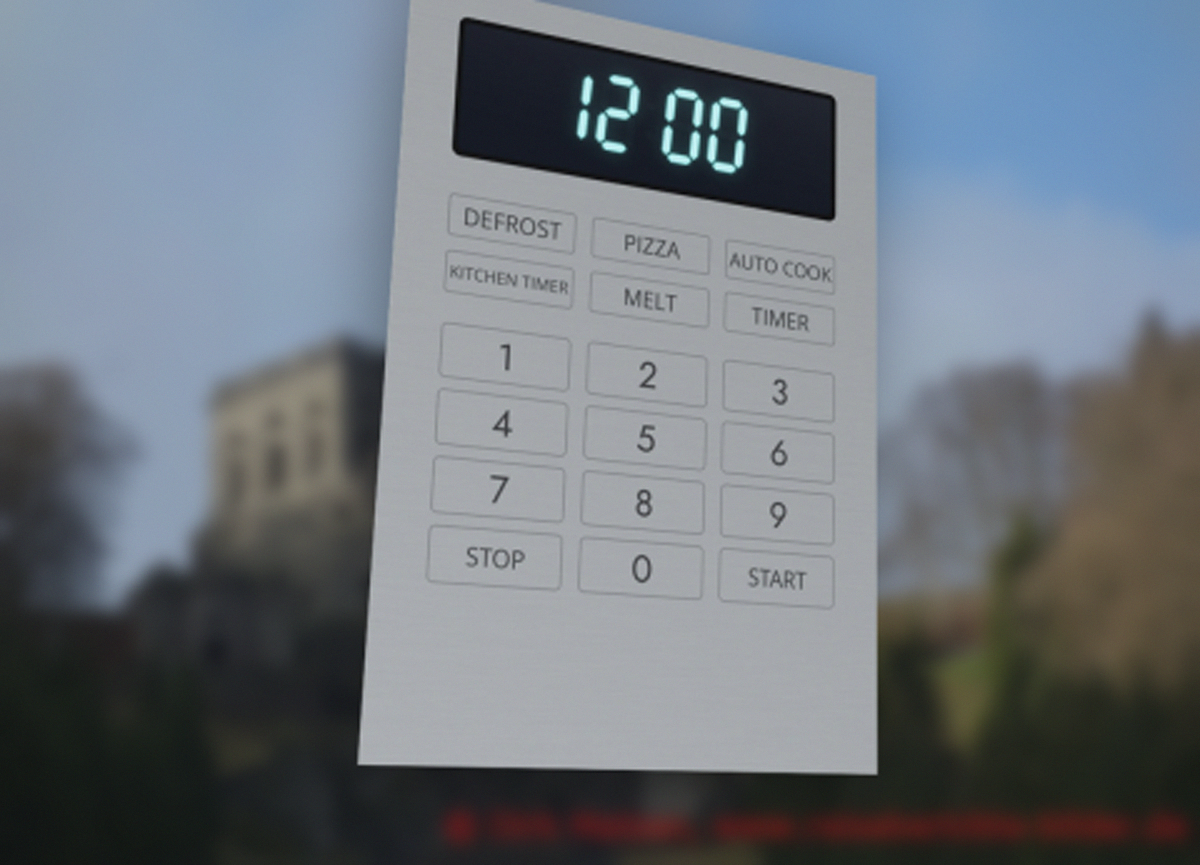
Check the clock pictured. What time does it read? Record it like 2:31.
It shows 12:00
